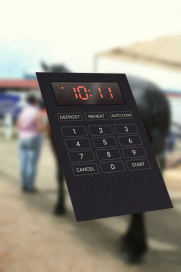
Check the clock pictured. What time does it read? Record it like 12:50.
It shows 10:11
